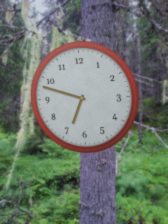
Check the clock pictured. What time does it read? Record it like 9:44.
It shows 6:48
